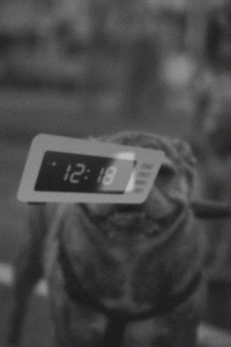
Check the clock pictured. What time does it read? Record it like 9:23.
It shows 12:18
